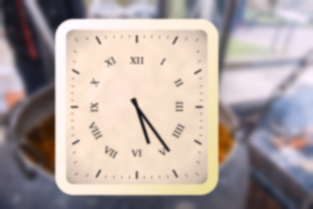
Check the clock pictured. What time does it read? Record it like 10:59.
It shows 5:24
